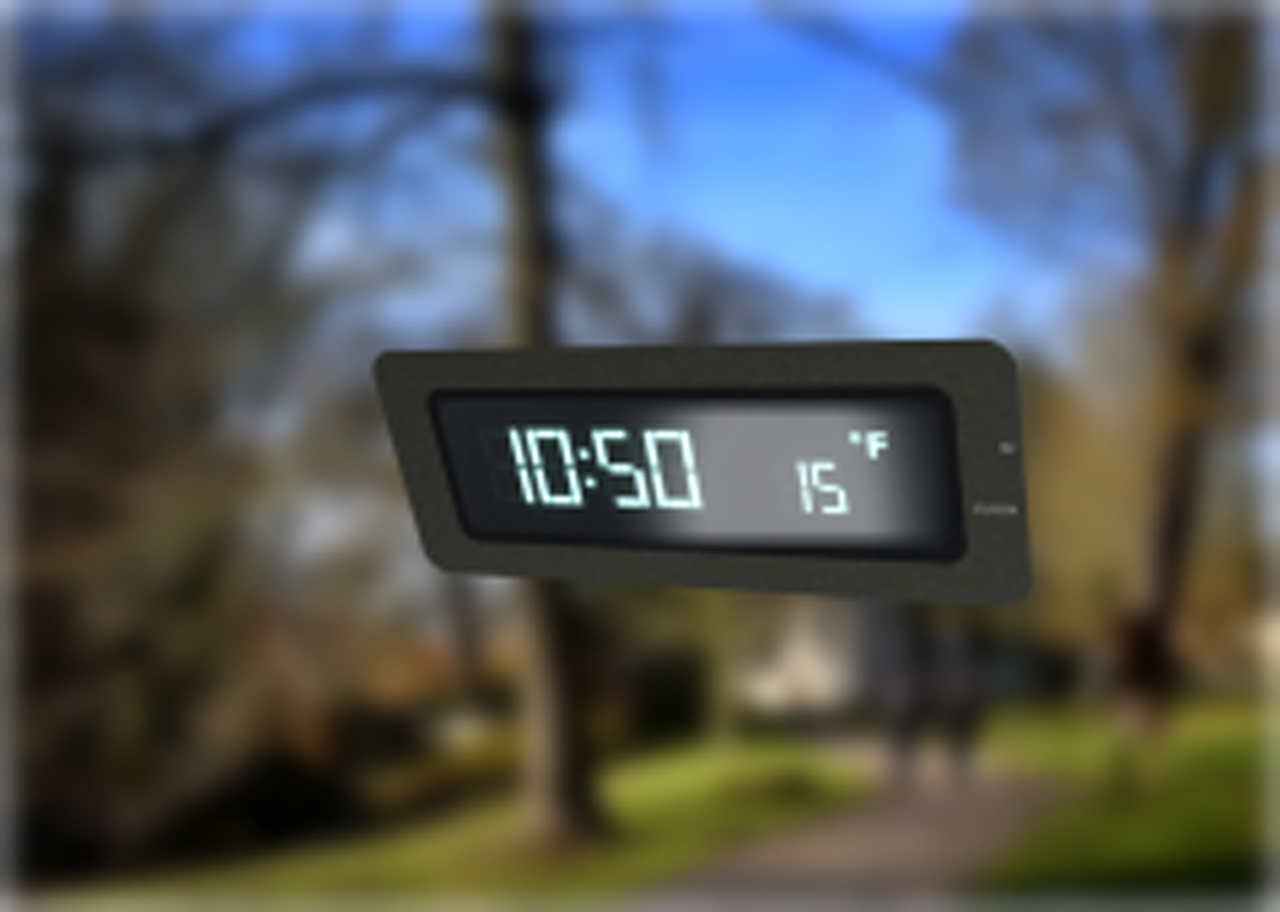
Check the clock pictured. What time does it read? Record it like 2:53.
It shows 10:50
